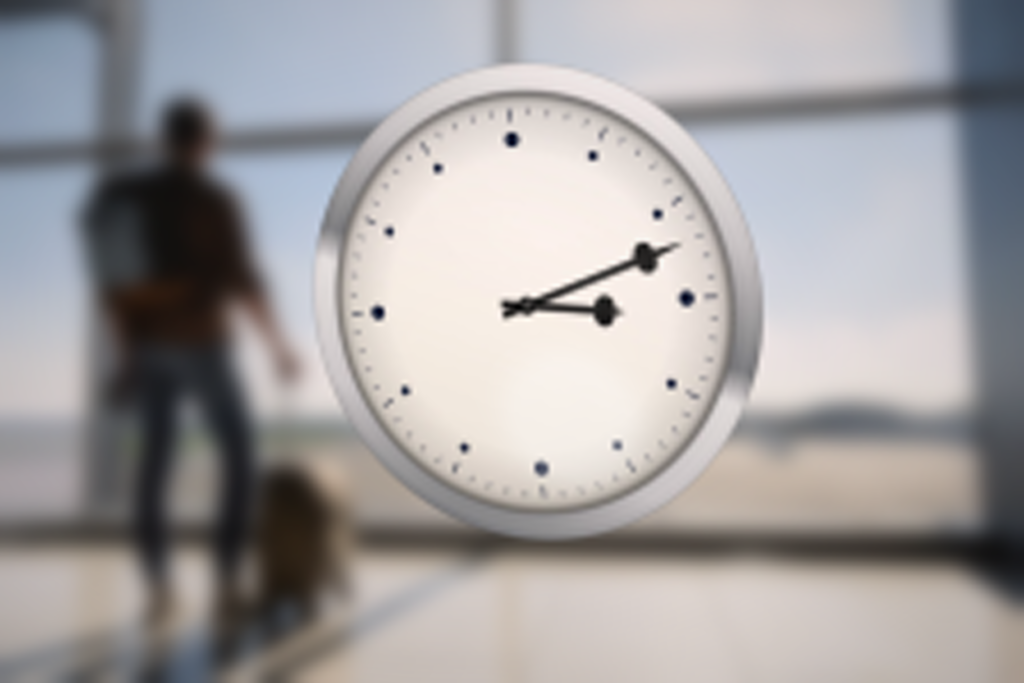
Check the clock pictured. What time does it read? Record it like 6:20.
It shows 3:12
